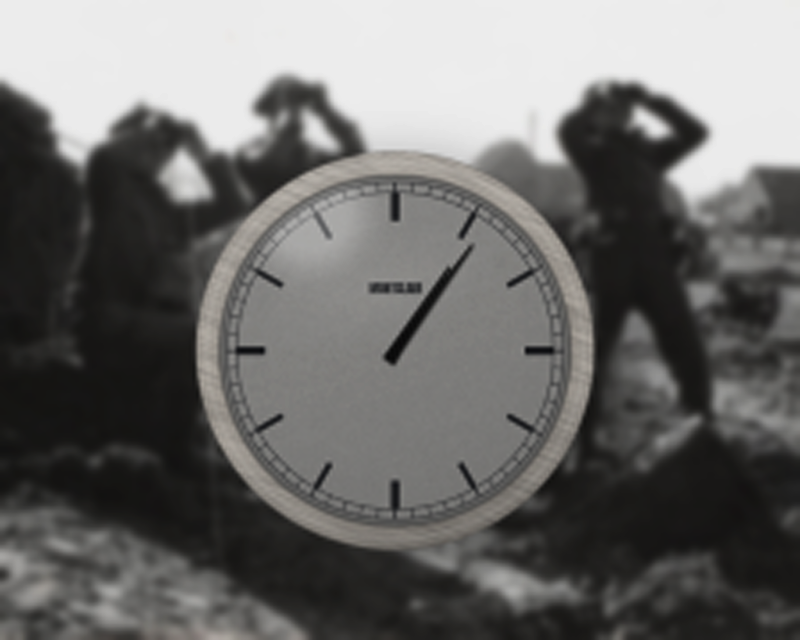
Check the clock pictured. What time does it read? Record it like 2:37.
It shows 1:06
